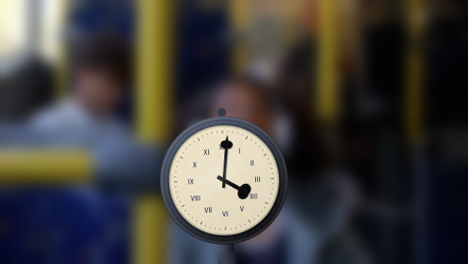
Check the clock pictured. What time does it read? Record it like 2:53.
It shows 4:01
